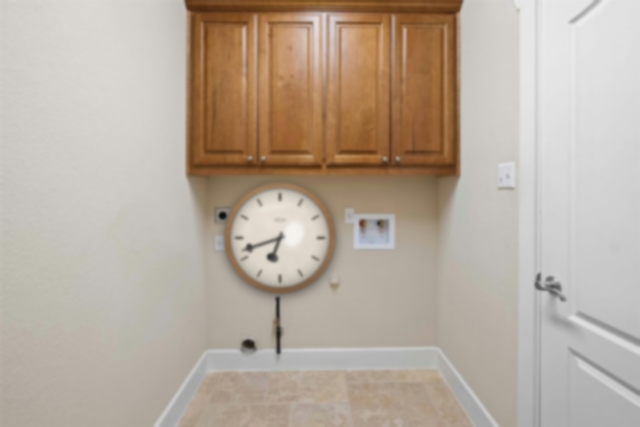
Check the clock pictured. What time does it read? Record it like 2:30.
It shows 6:42
